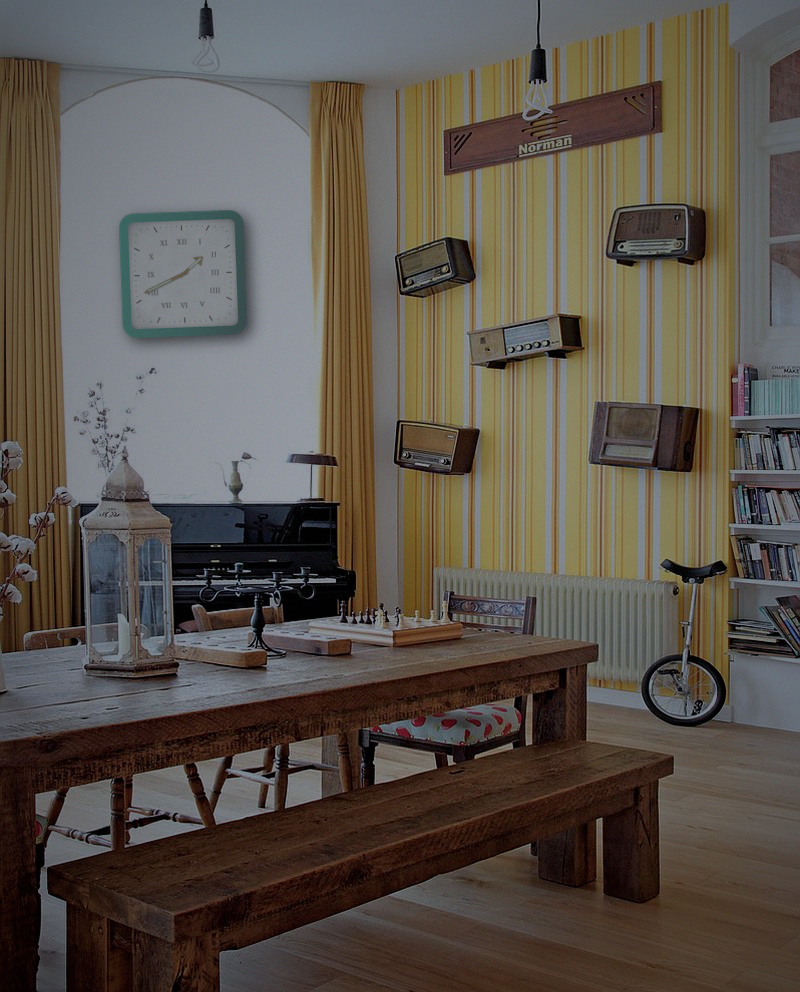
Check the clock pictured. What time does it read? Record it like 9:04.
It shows 1:41
